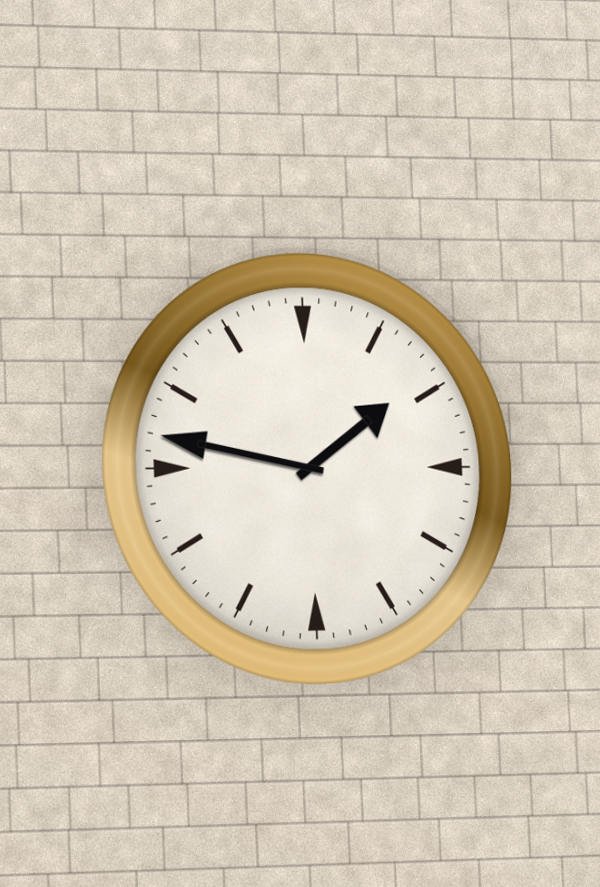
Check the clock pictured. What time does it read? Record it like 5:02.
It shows 1:47
